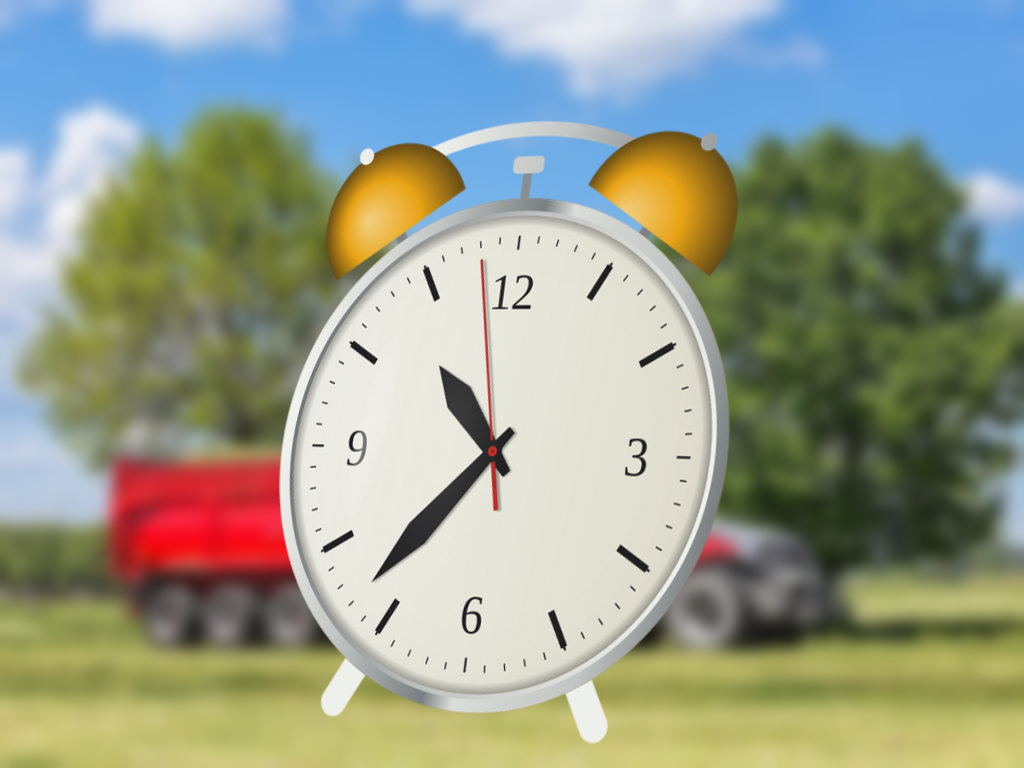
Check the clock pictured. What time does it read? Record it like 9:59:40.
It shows 10:36:58
